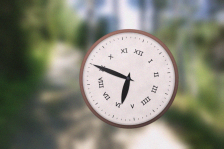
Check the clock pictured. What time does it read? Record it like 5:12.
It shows 5:45
